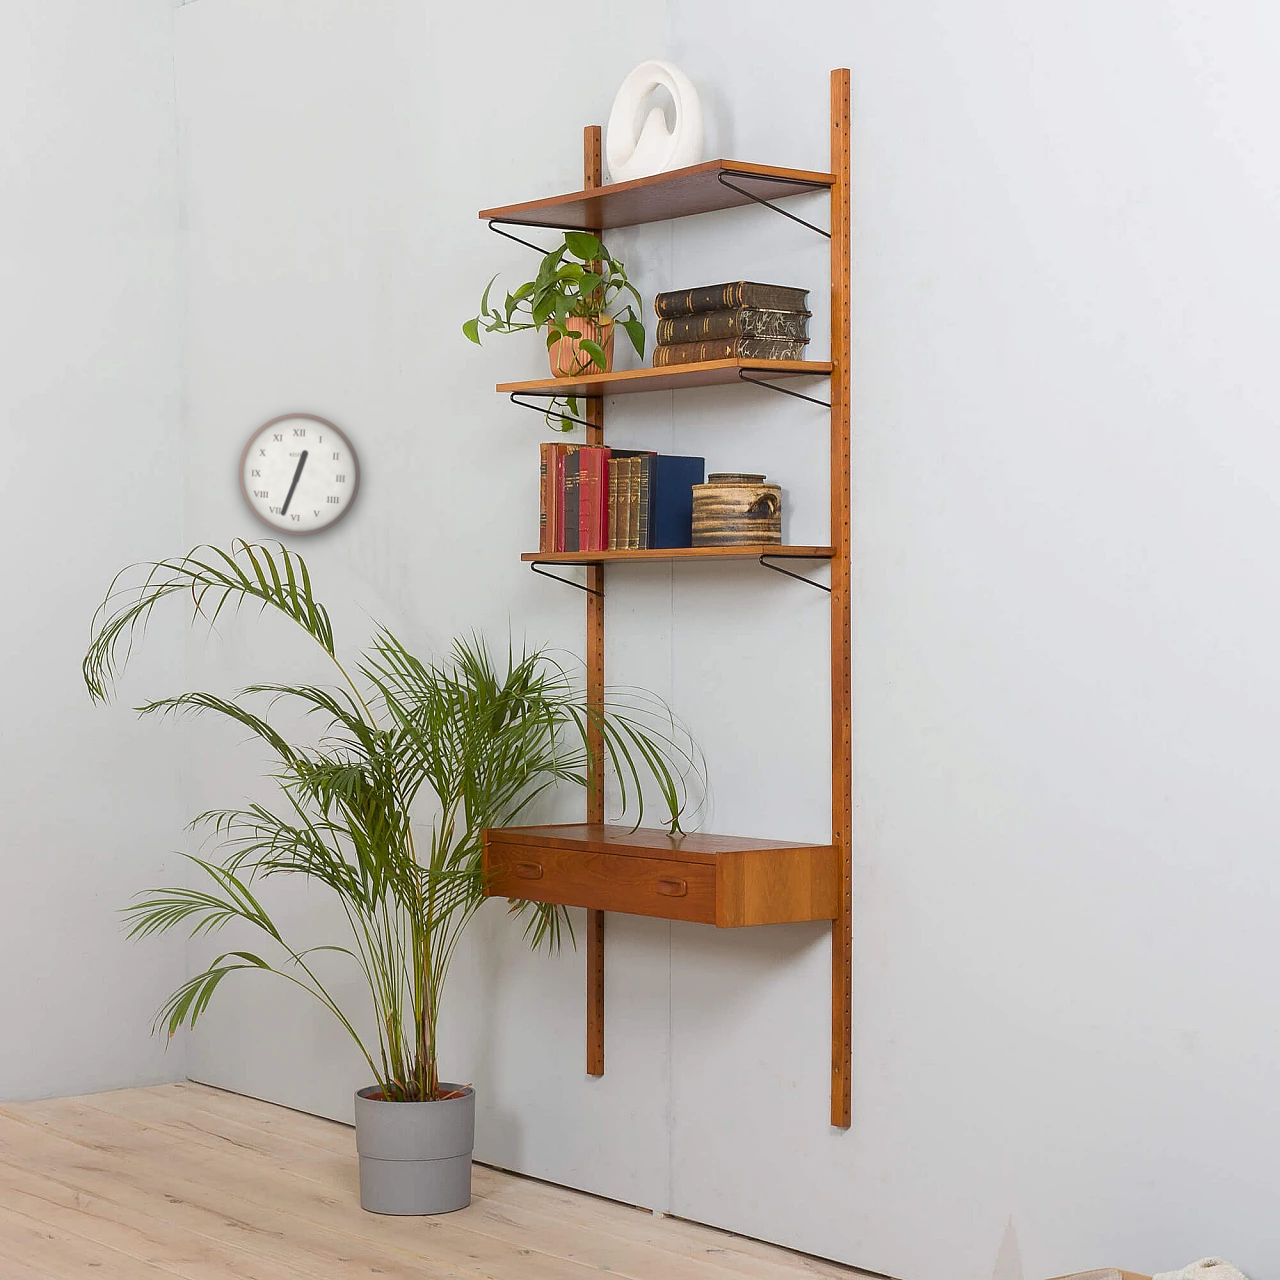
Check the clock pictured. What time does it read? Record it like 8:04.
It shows 12:33
